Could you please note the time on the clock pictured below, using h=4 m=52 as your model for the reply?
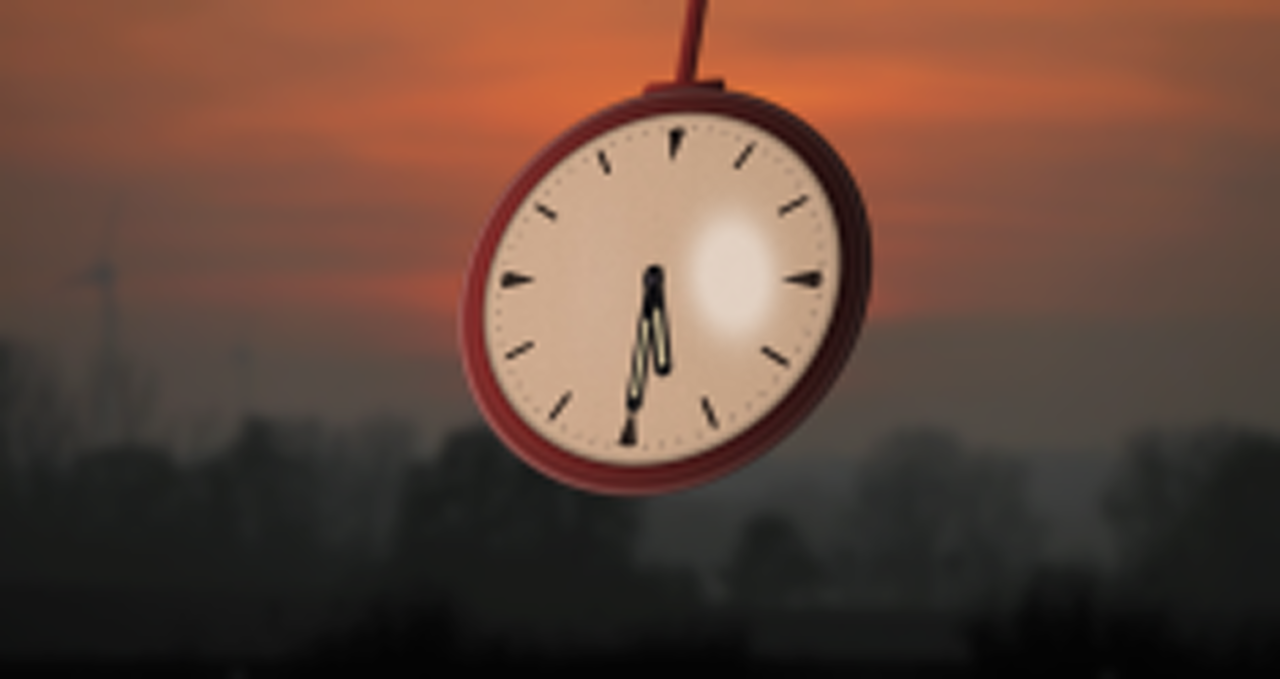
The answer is h=5 m=30
